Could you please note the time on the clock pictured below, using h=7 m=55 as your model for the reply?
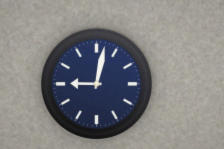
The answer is h=9 m=2
